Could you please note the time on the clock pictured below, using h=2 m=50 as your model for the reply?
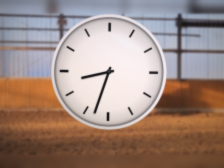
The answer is h=8 m=33
